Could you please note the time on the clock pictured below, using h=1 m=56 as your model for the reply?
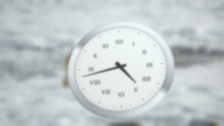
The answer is h=4 m=43
